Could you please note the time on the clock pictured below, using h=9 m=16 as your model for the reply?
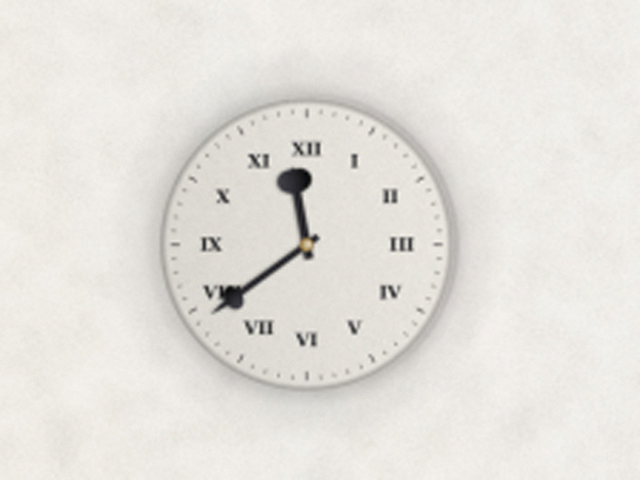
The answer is h=11 m=39
